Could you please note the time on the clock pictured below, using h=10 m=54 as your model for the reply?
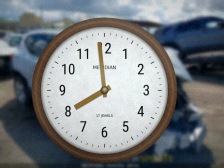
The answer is h=7 m=59
